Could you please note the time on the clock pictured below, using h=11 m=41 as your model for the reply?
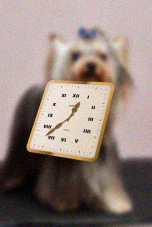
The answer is h=12 m=37
